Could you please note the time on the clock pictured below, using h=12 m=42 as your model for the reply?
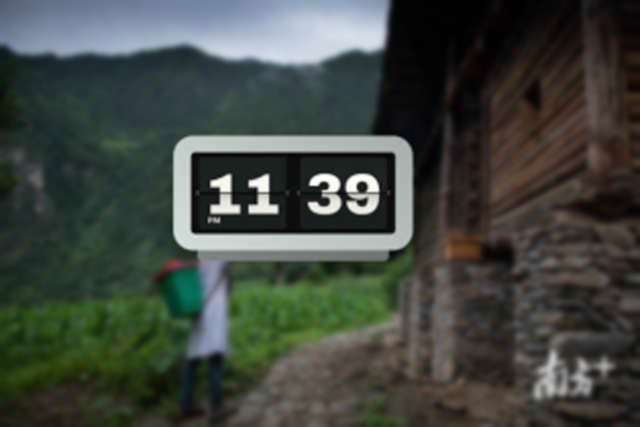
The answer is h=11 m=39
